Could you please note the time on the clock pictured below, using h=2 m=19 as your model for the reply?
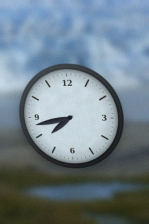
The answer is h=7 m=43
